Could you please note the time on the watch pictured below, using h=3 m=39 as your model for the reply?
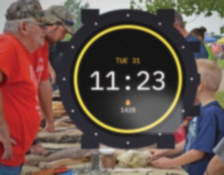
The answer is h=11 m=23
